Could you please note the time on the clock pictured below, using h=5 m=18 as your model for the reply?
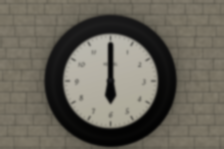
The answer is h=6 m=0
